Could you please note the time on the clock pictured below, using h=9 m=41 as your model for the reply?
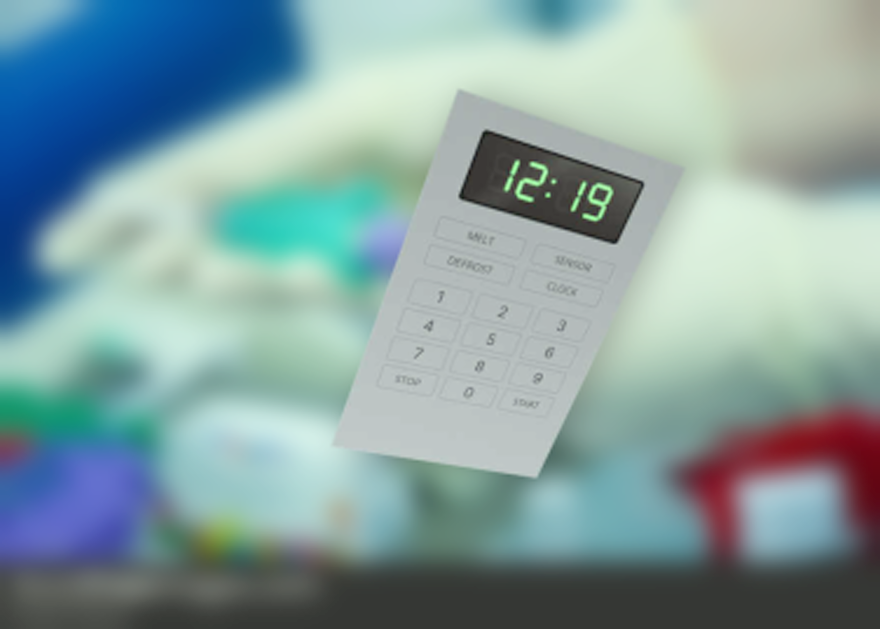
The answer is h=12 m=19
